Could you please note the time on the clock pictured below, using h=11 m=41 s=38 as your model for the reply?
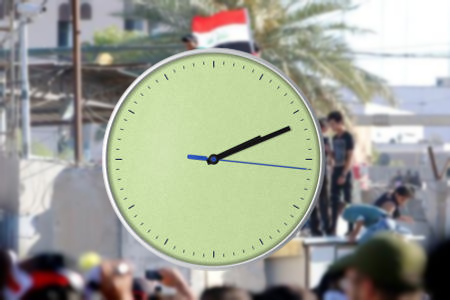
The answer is h=2 m=11 s=16
